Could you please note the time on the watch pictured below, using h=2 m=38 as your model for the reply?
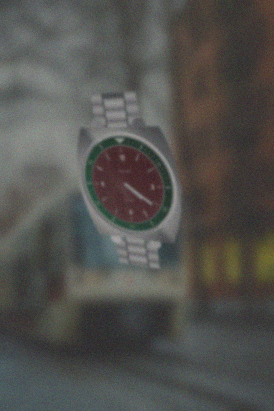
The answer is h=4 m=21
